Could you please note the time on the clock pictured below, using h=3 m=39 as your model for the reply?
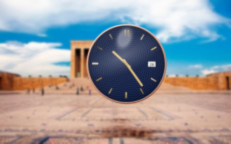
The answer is h=10 m=24
